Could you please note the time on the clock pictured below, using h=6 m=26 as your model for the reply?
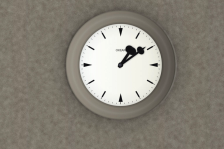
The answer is h=1 m=9
